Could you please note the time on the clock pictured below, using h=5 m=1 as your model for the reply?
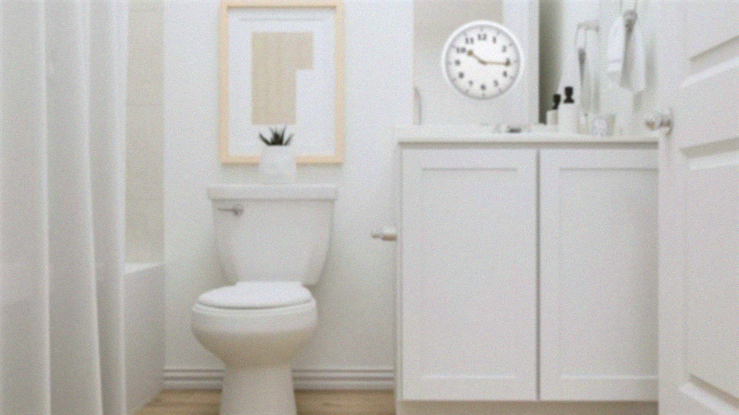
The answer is h=10 m=16
